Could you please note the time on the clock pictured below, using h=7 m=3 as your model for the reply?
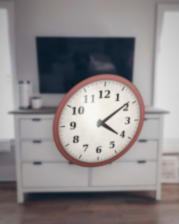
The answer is h=4 m=9
